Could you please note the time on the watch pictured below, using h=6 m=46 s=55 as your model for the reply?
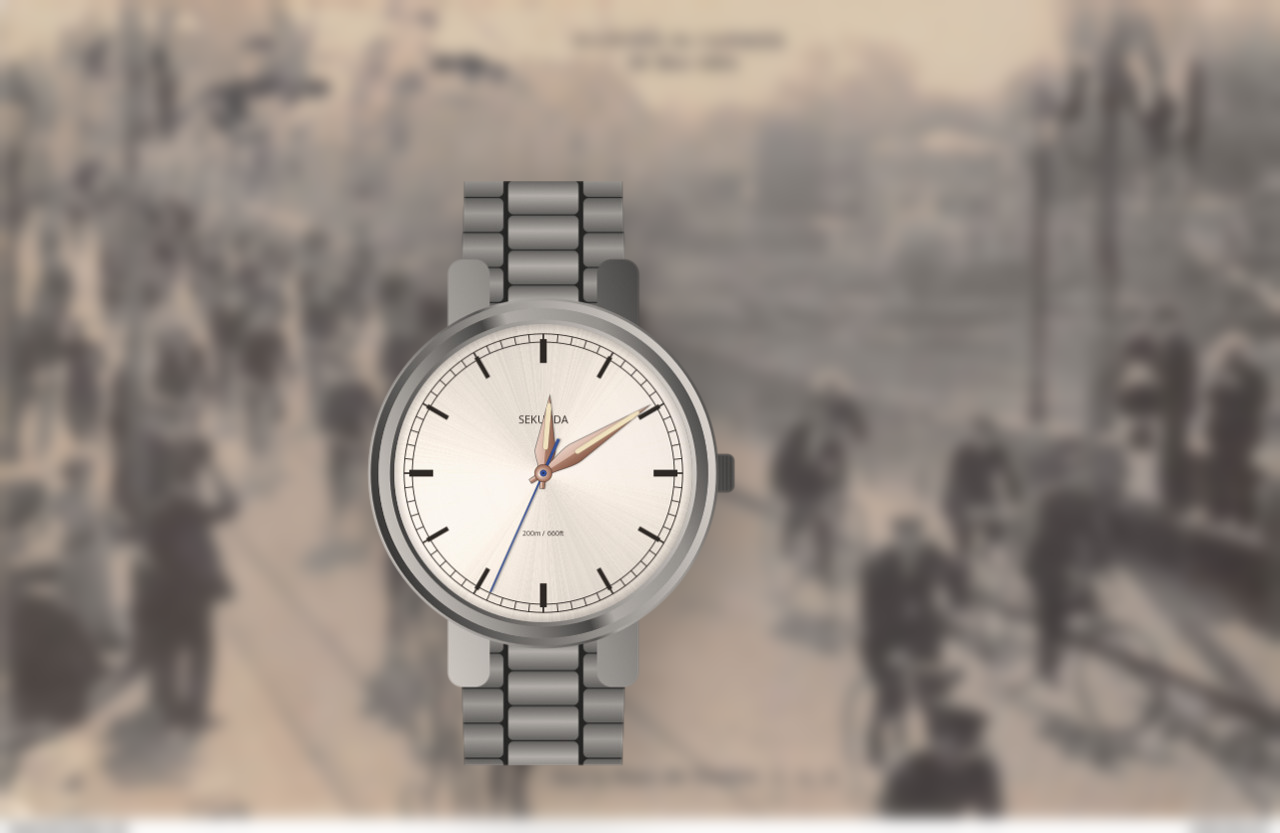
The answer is h=12 m=9 s=34
